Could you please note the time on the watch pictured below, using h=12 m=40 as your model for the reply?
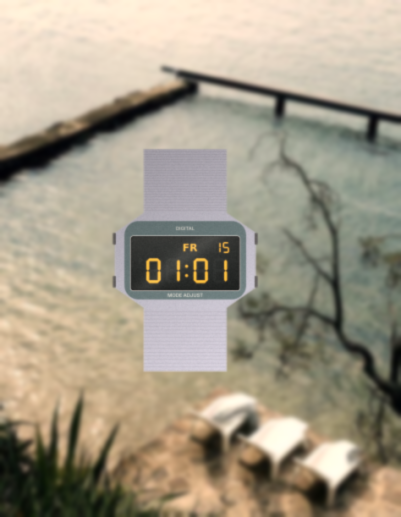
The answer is h=1 m=1
